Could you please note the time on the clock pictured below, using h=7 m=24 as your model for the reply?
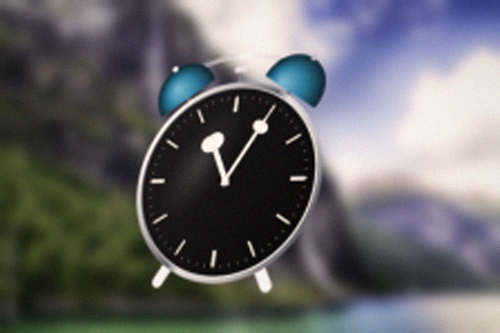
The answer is h=11 m=5
